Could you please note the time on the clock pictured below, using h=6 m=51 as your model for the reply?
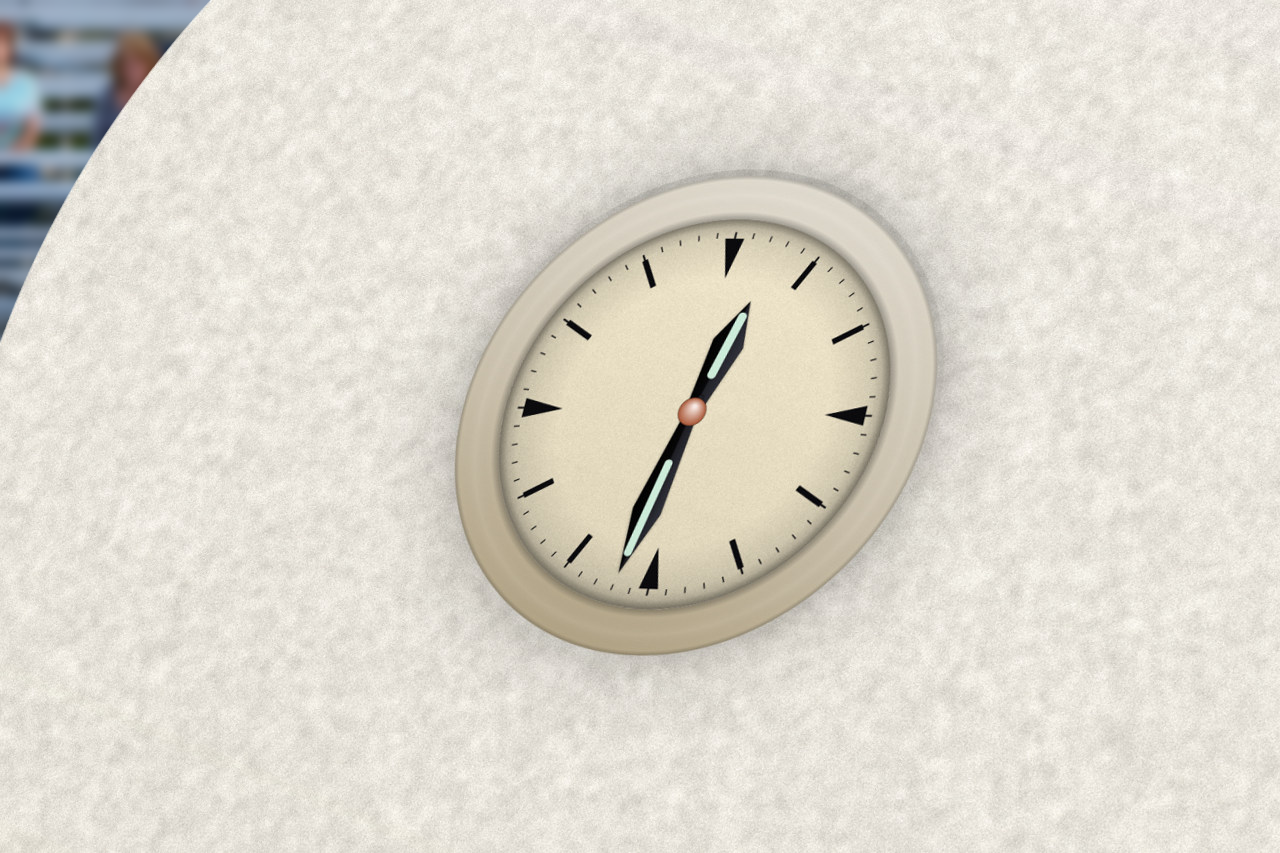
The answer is h=12 m=32
